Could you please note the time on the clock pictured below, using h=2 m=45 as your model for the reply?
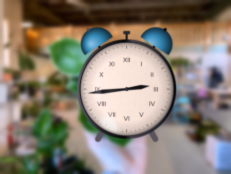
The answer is h=2 m=44
